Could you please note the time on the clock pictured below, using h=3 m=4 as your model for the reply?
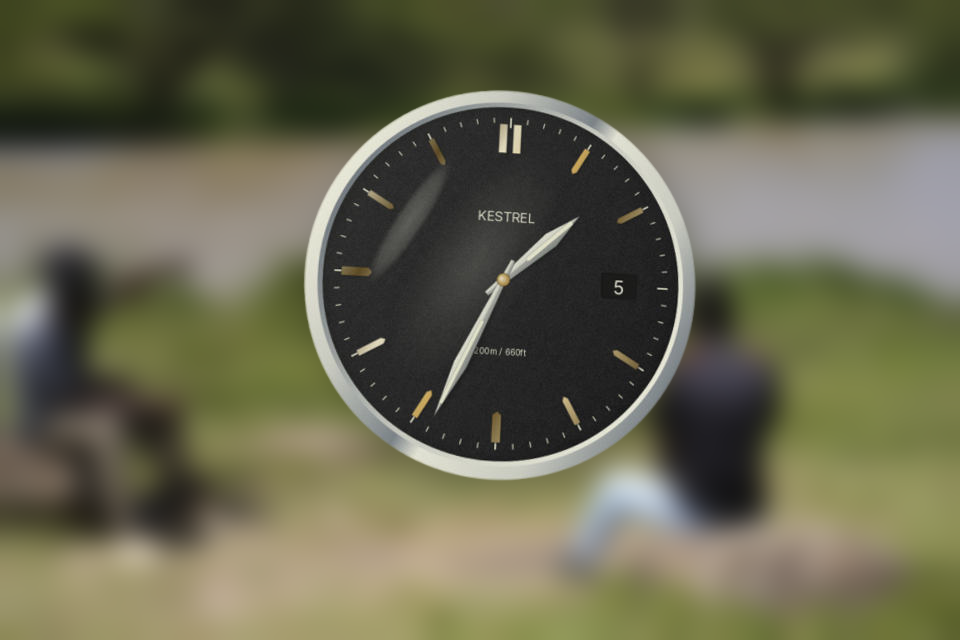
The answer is h=1 m=34
